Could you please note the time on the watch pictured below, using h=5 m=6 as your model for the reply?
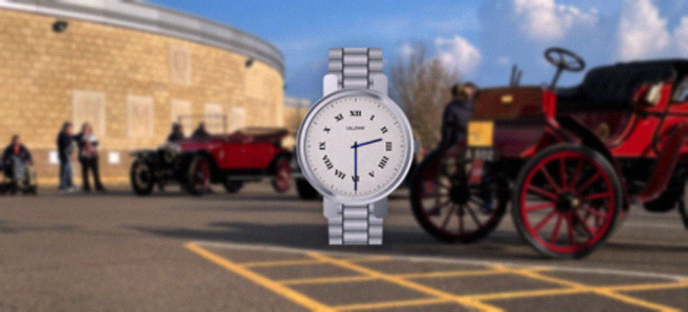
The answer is h=2 m=30
